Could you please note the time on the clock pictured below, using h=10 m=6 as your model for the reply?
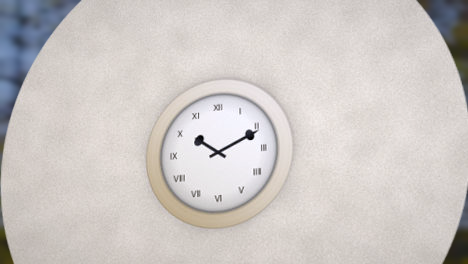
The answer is h=10 m=11
